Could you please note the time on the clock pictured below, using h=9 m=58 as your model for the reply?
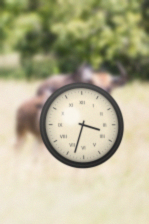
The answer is h=3 m=33
